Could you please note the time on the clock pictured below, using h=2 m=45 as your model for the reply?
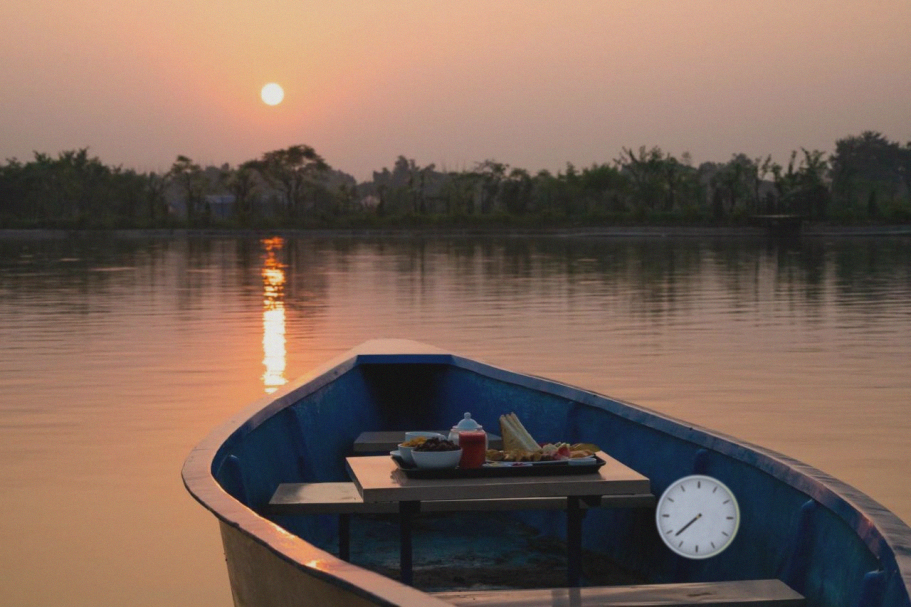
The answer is h=7 m=38
